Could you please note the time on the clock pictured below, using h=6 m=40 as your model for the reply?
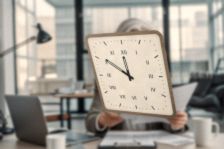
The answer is h=11 m=51
